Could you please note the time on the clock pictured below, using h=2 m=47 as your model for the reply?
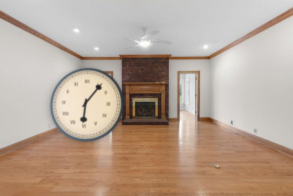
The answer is h=6 m=6
